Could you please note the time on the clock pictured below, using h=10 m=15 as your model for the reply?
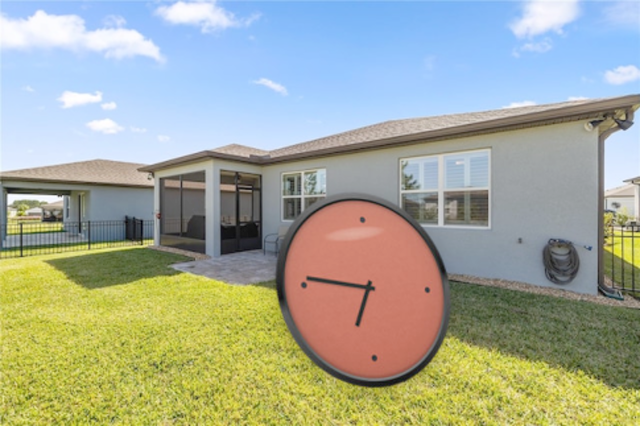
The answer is h=6 m=46
